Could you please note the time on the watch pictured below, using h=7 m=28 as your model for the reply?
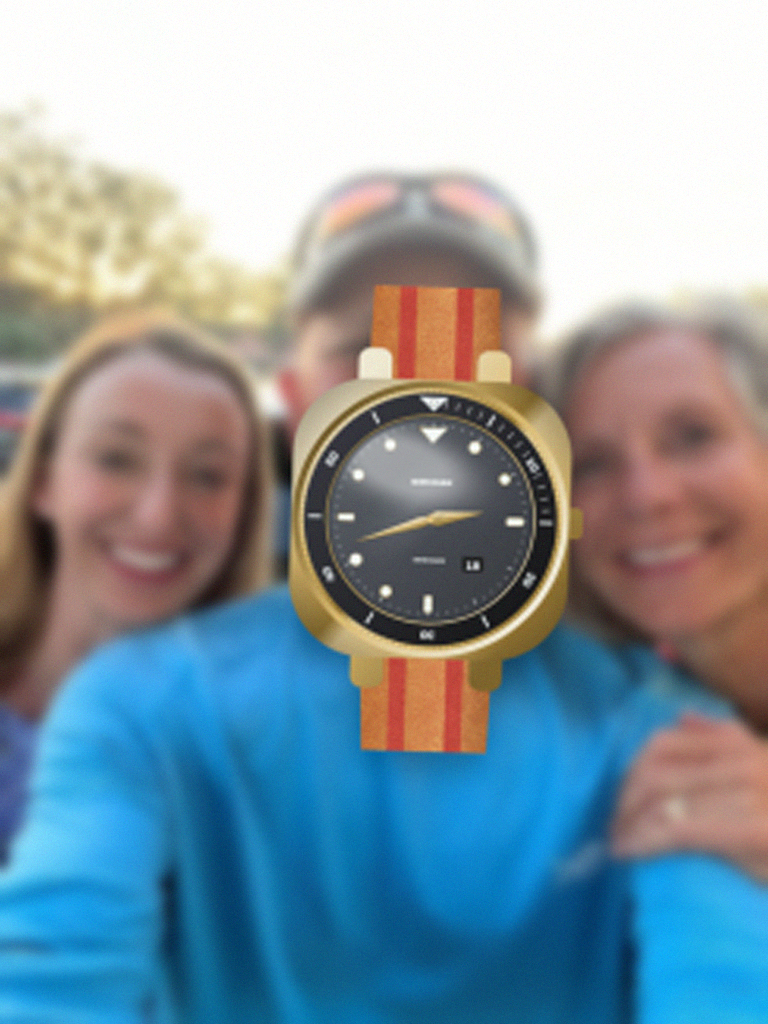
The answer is h=2 m=42
